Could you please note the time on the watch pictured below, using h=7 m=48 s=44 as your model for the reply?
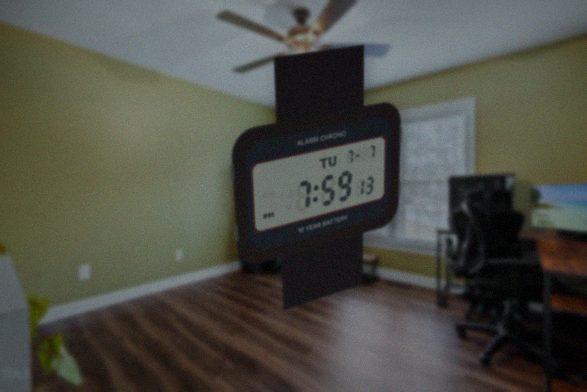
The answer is h=7 m=59 s=13
